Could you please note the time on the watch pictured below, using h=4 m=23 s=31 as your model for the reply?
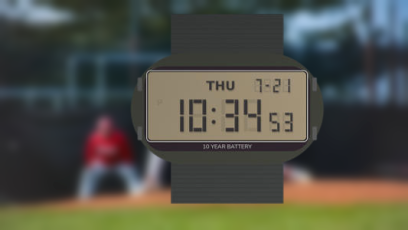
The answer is h=10 m=34 s=53
